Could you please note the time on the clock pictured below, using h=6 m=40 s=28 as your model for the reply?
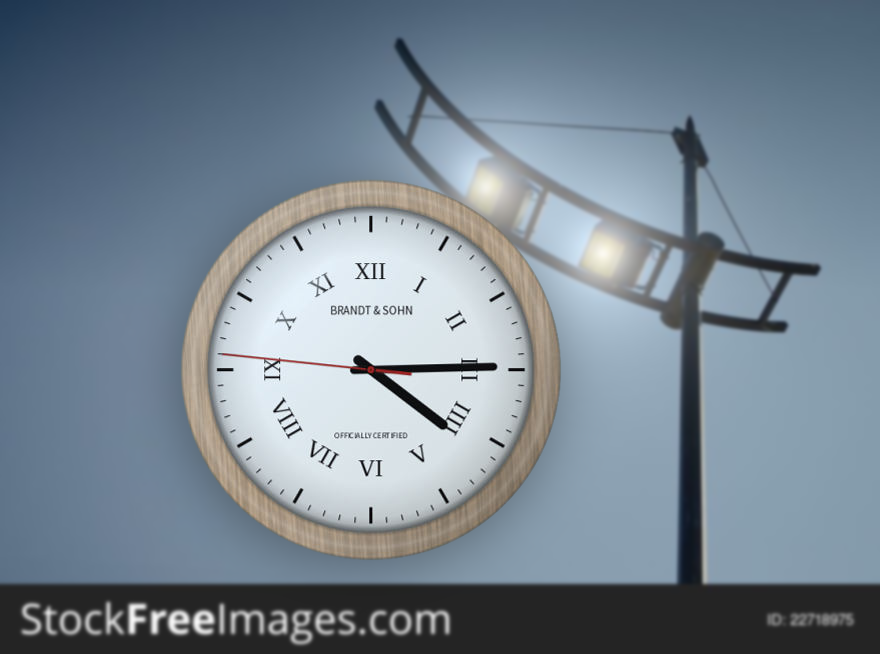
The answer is h=4 m=14 s=46
